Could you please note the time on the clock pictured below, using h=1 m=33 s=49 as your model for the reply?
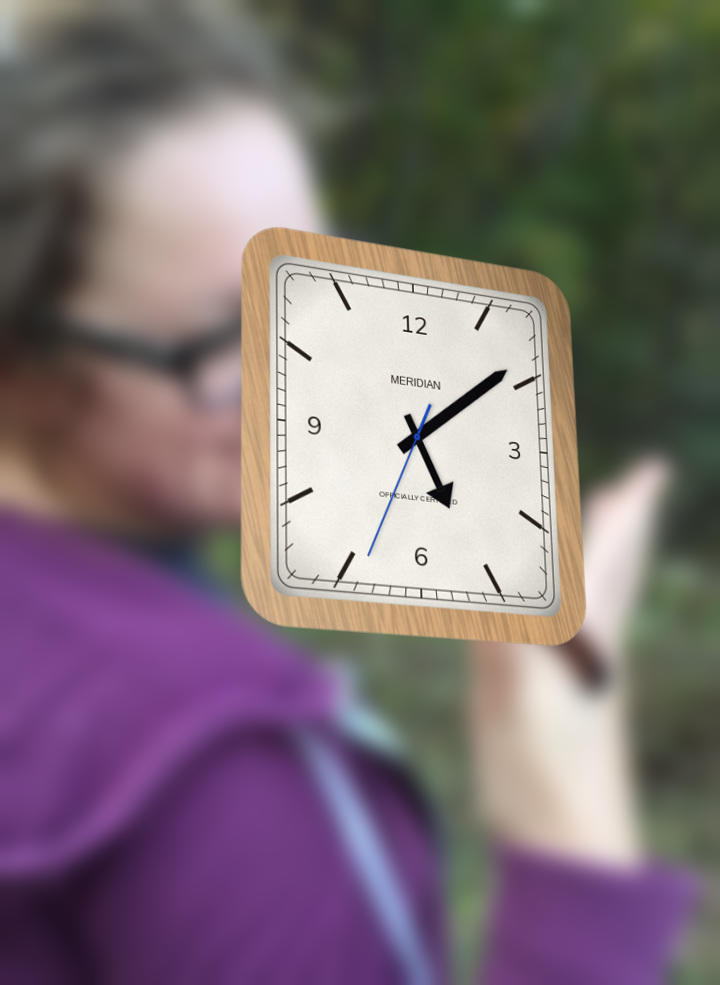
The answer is h=5 m=8 s=34
